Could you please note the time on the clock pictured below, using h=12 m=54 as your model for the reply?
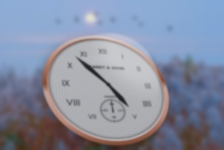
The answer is h=4 m=53
